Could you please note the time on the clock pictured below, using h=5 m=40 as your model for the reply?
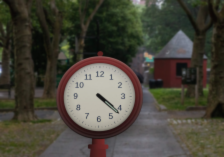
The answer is h=4 m=22
